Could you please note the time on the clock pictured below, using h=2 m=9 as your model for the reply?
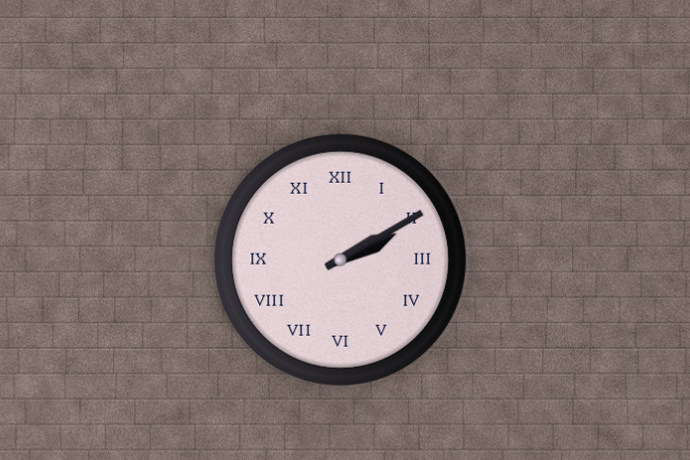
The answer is h=2 m=10
